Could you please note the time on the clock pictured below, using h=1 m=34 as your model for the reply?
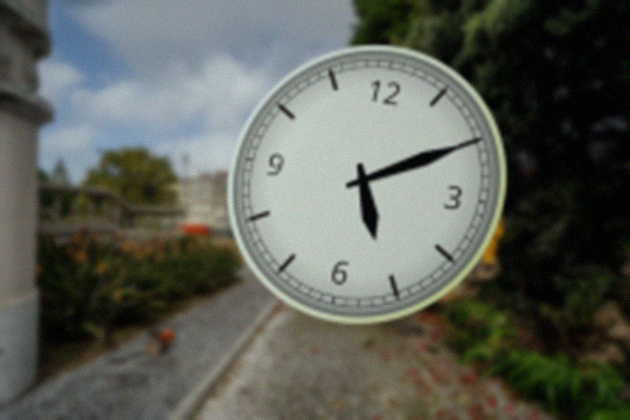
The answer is h=5 m=10
